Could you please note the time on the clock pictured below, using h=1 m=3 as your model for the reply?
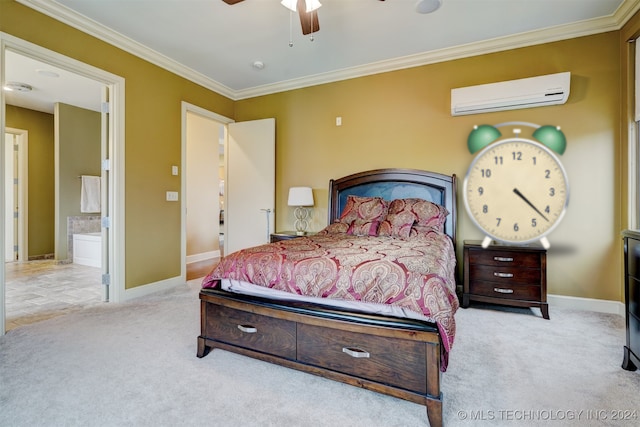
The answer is h=4 m=22
